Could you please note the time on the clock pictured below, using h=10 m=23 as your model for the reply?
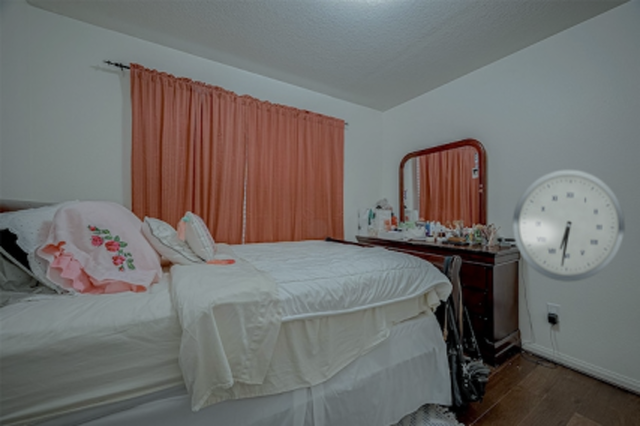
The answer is h=6 m=31
